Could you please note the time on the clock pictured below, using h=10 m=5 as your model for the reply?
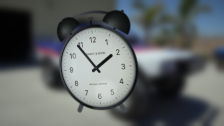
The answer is h=1 m=54
